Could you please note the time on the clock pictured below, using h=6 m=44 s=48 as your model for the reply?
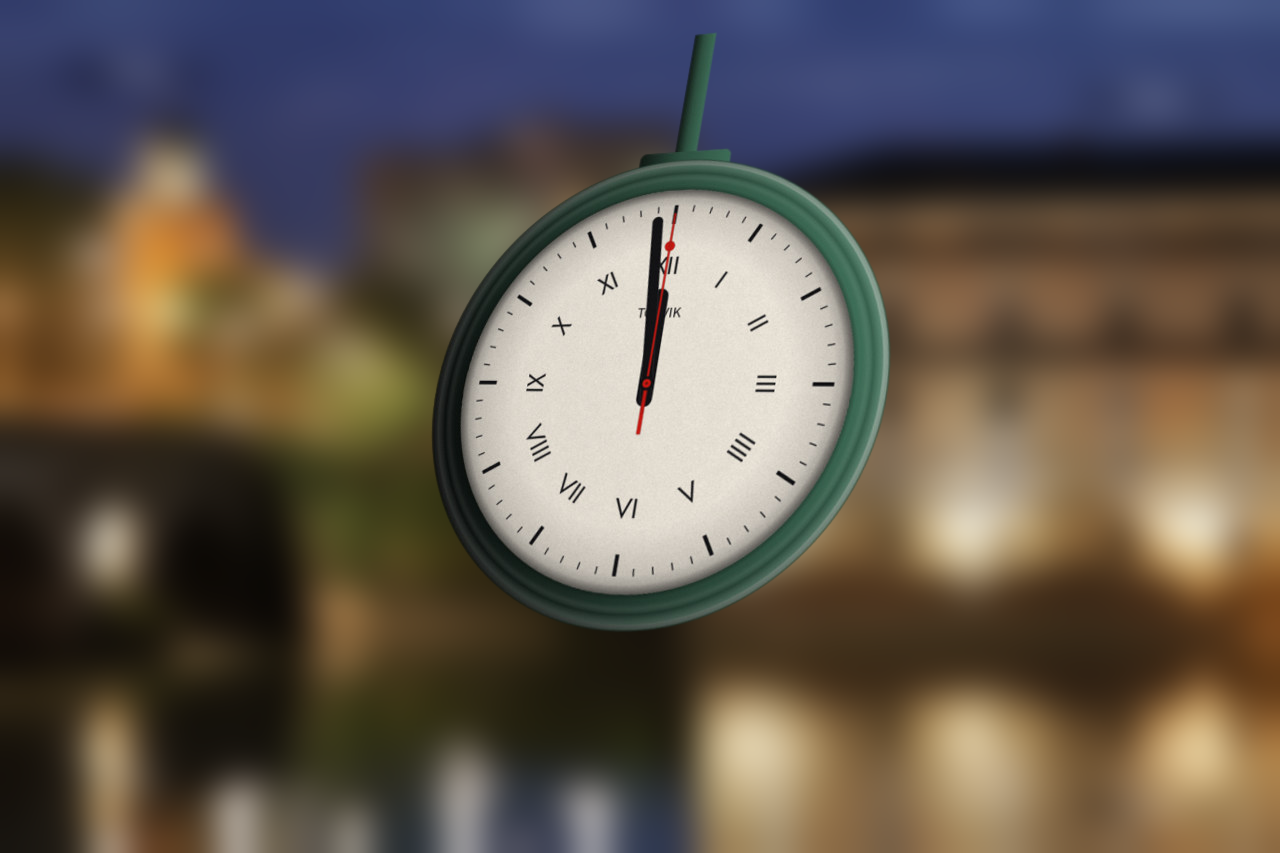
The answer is h=11 m=59 s=0
